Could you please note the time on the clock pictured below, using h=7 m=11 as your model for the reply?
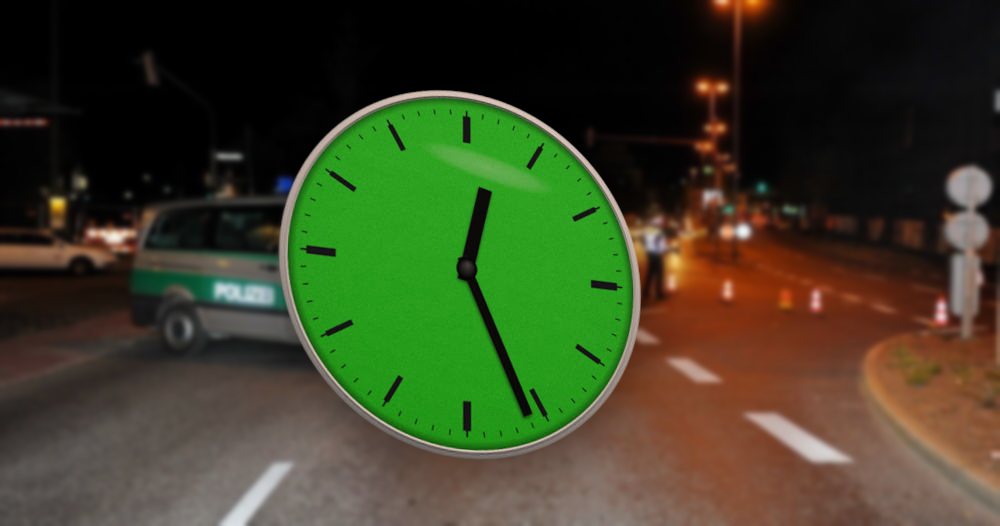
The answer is h=12 m=26
